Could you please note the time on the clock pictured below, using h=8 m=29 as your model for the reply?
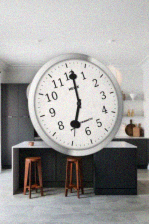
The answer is h=7 m=1
